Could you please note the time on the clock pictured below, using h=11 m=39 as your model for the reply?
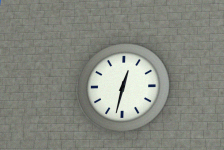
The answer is h=12 m=32
